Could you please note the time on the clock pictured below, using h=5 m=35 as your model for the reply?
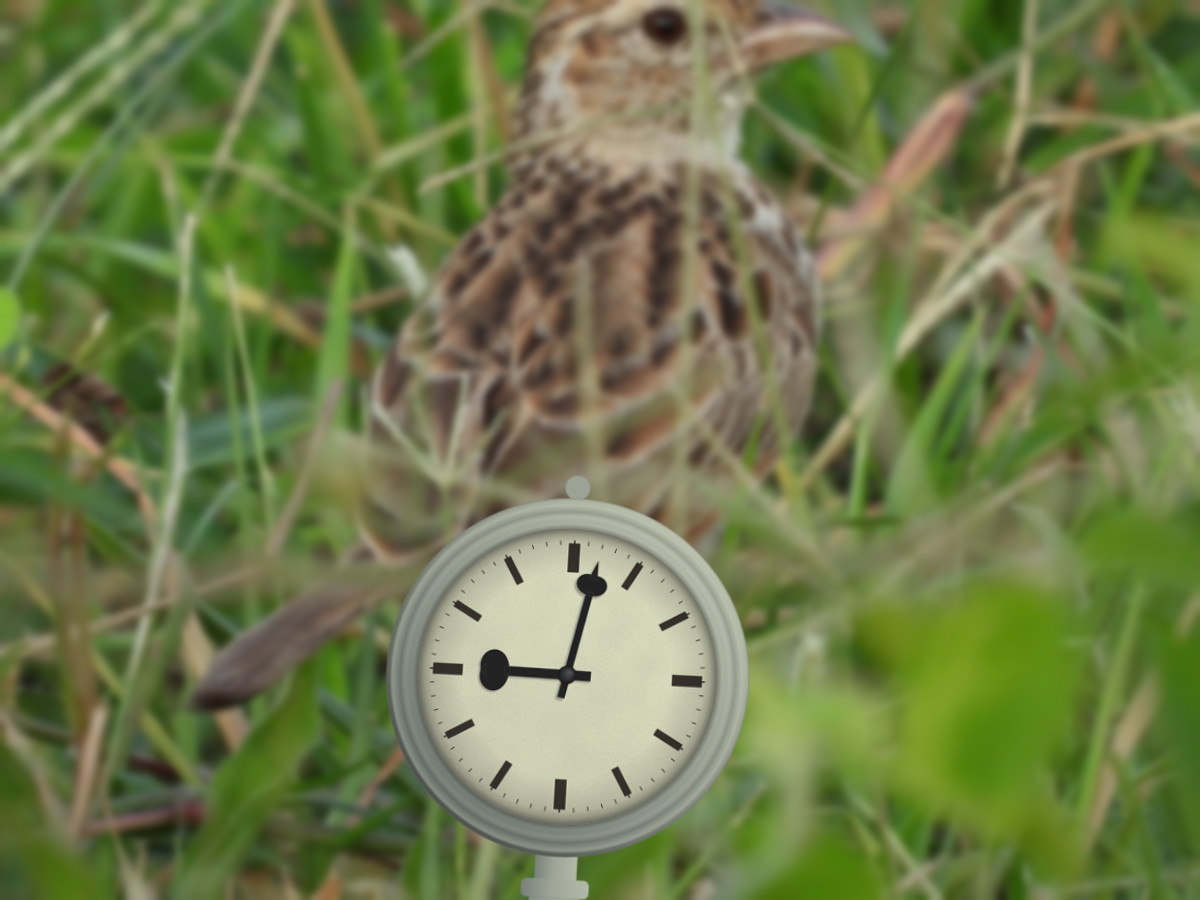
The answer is h=9 m=2
